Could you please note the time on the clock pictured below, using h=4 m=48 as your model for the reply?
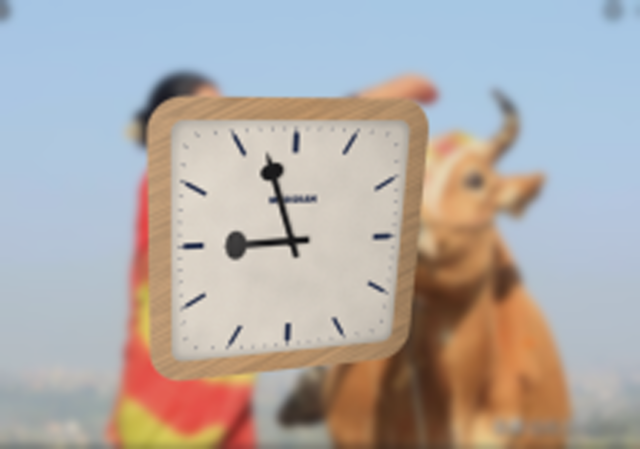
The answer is h=8 m=57
